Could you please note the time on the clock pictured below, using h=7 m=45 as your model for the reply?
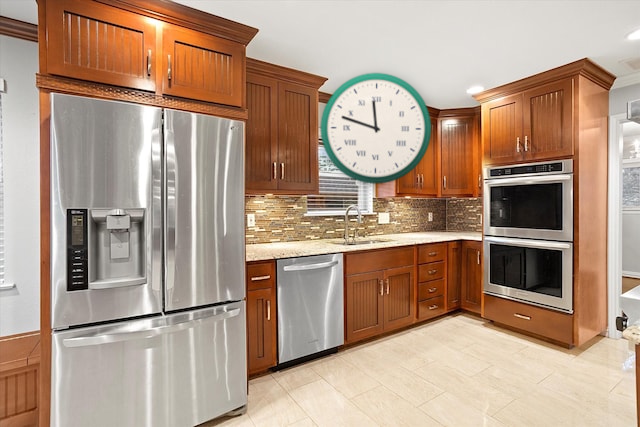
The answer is h=11 m=48
